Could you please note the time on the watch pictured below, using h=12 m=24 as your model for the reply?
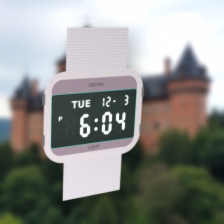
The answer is h=6 m=4
